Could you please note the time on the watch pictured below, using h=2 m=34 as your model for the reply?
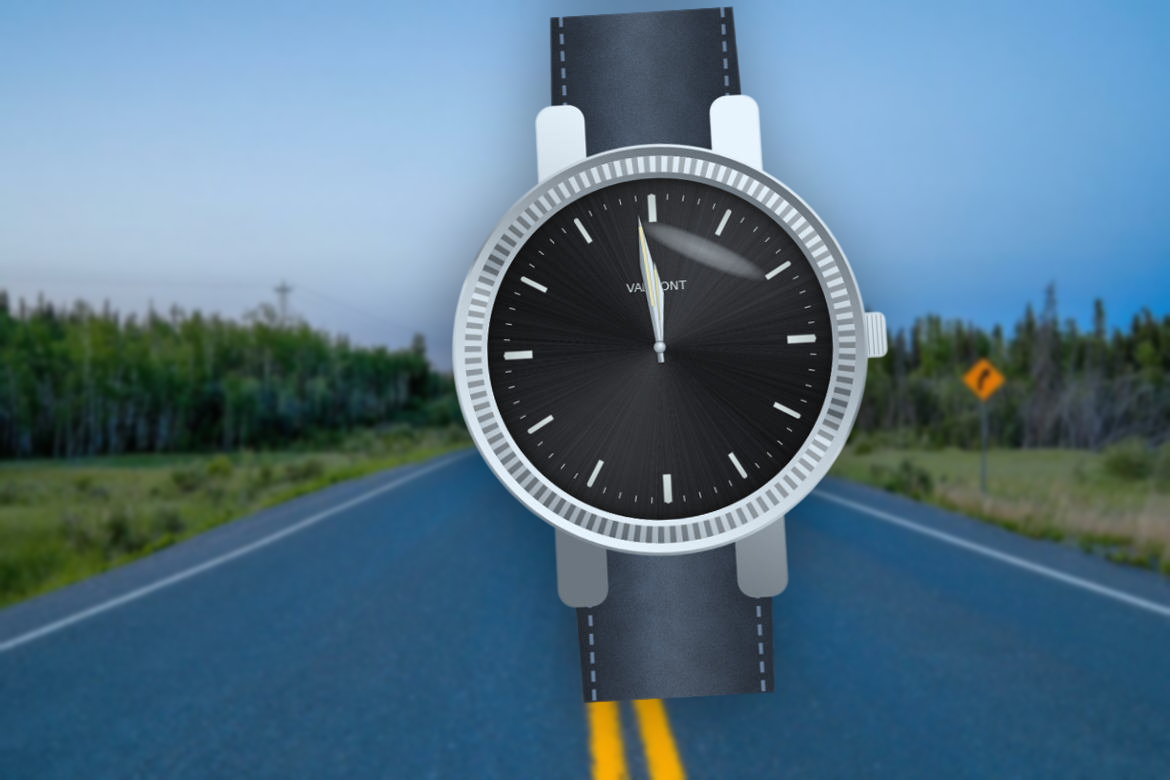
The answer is h=11 m=59
